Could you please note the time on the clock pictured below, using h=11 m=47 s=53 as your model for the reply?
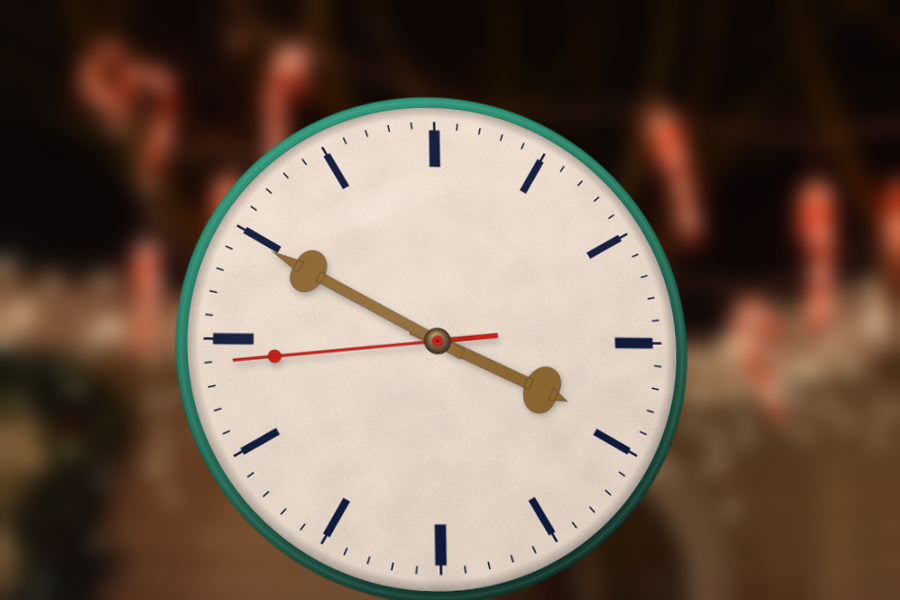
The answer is h=3 m=49 s=44
